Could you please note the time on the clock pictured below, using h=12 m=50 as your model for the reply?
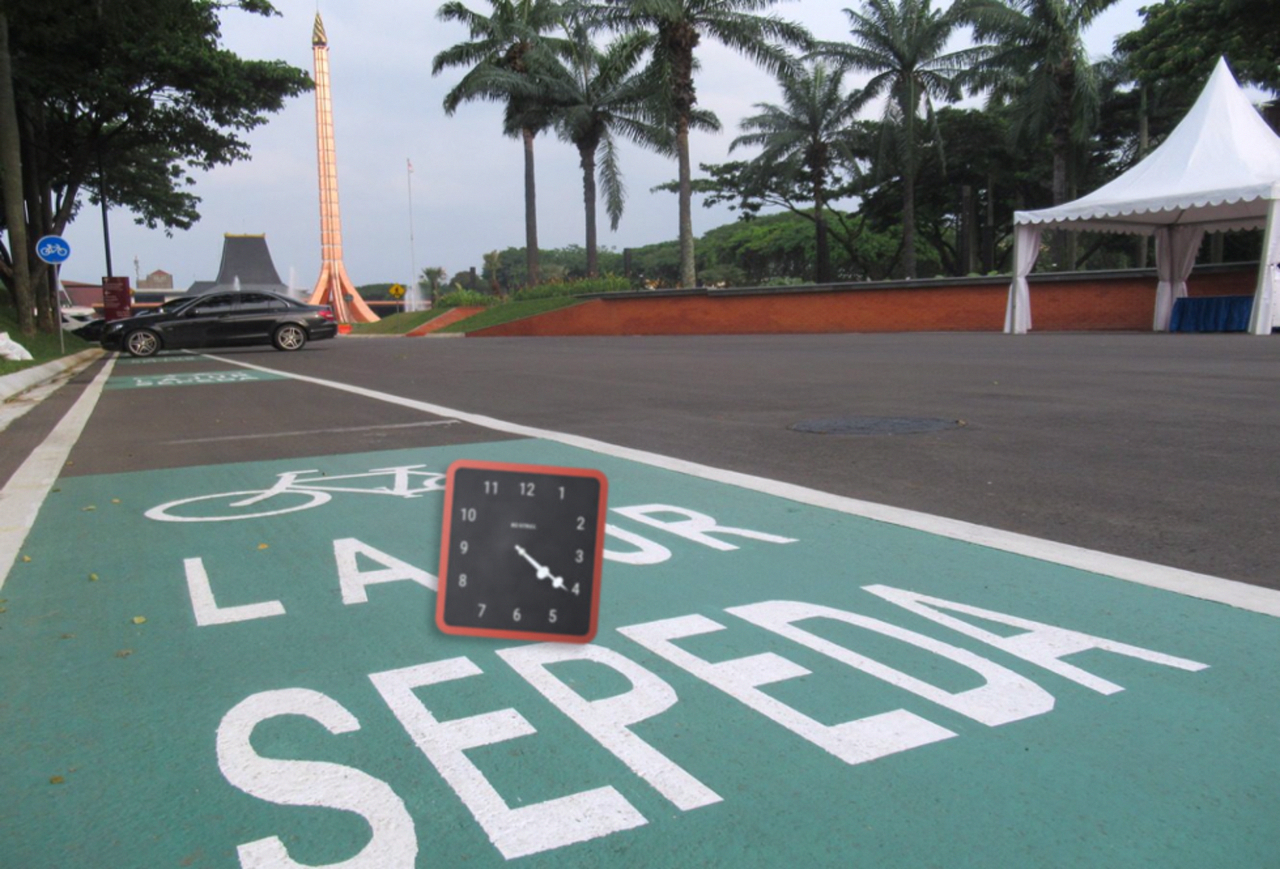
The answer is h=4 m=21
